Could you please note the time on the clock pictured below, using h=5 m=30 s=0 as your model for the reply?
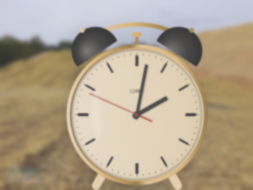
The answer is h=2 m=1 s=49
